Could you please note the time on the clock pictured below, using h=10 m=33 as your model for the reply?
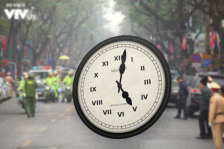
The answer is h=5 m=2
